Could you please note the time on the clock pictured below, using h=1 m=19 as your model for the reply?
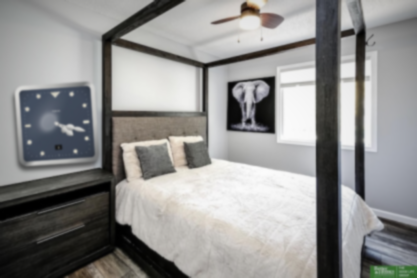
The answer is h=4 m=18
